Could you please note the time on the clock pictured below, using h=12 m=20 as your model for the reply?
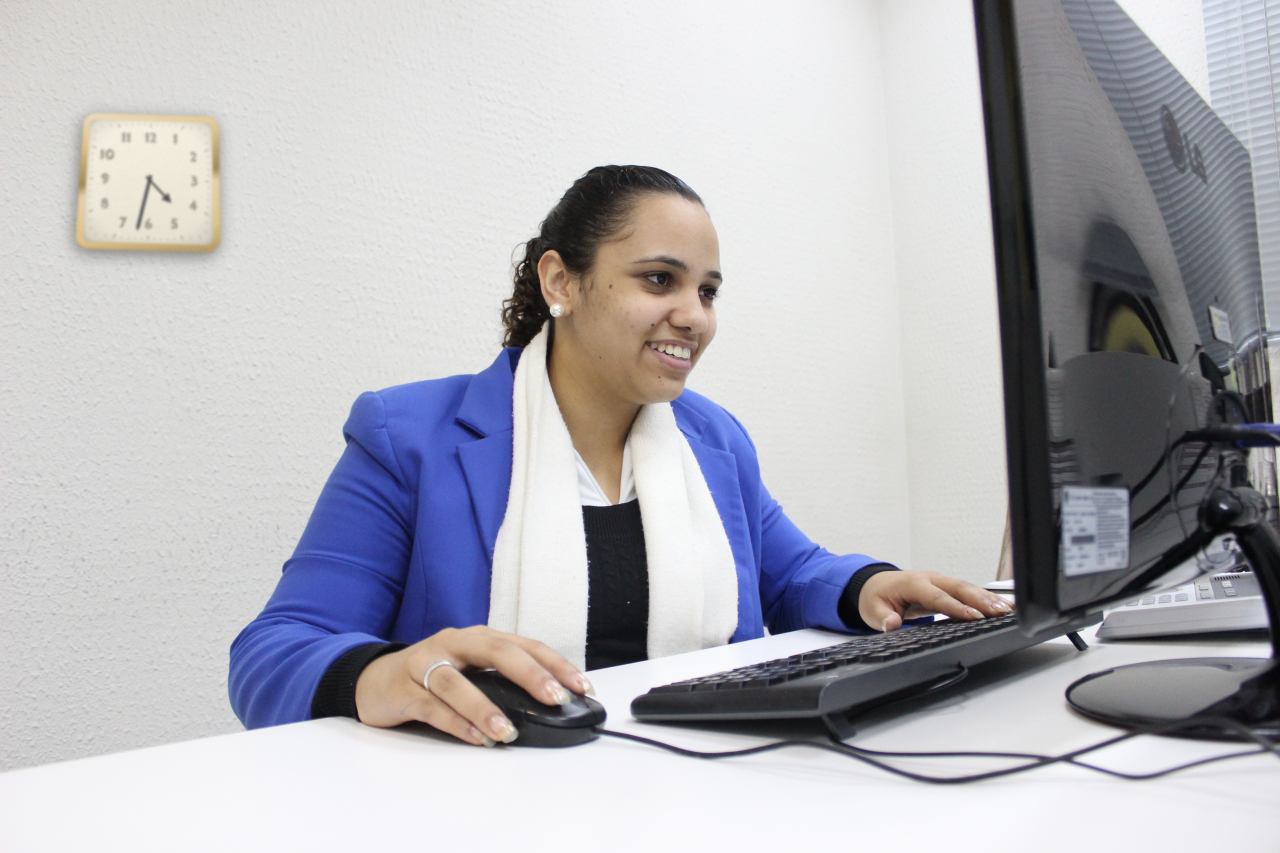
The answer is h=4 m=32
